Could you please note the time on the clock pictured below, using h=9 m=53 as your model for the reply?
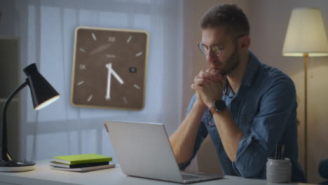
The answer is h=4 m=30
